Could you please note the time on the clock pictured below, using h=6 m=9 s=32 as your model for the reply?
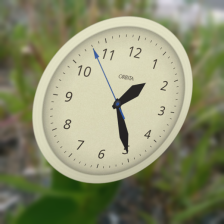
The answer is h=1 m=24 s=53
